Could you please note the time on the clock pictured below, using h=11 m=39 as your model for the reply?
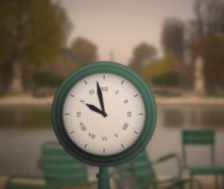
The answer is h=9 m=58
